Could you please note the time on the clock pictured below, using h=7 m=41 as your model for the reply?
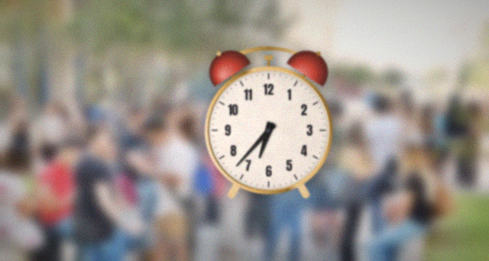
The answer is h=6 m=37
